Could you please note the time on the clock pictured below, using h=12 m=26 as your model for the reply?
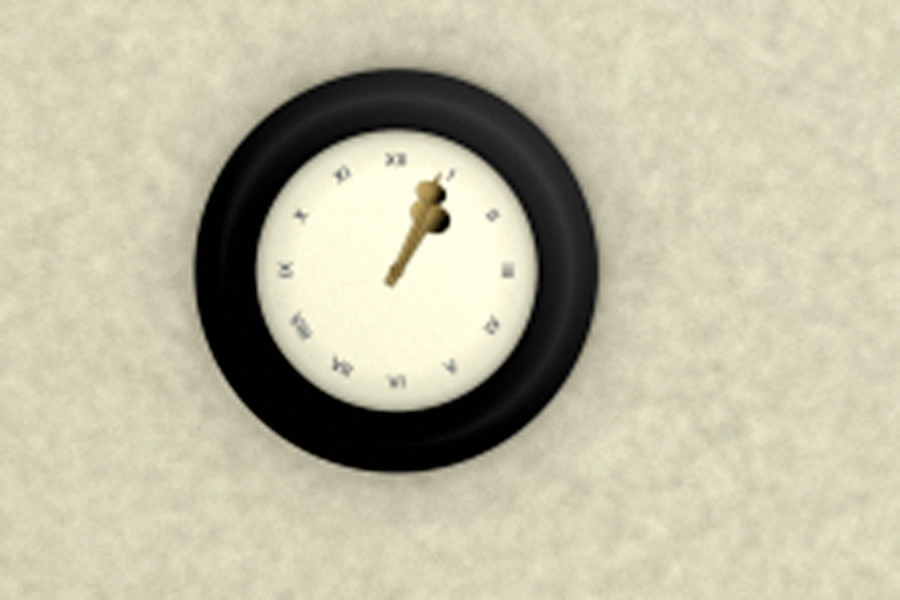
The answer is h=1 m=4
